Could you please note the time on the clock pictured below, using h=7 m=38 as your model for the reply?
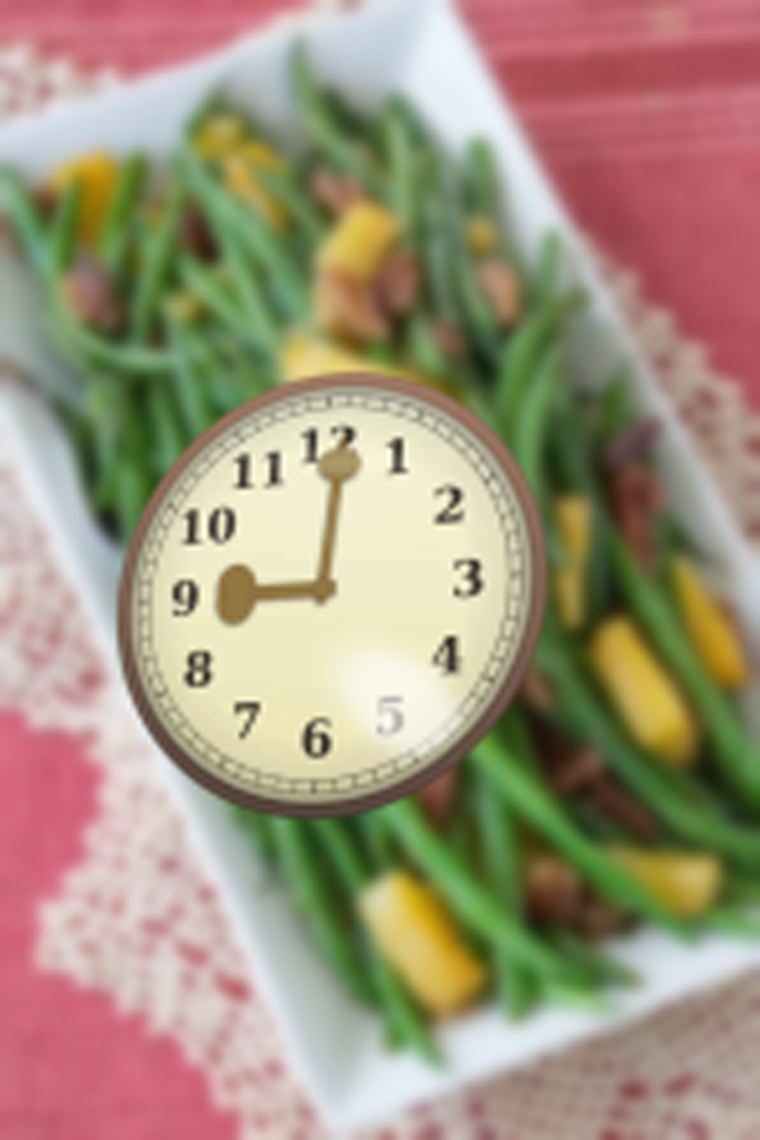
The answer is h=9 m=1
